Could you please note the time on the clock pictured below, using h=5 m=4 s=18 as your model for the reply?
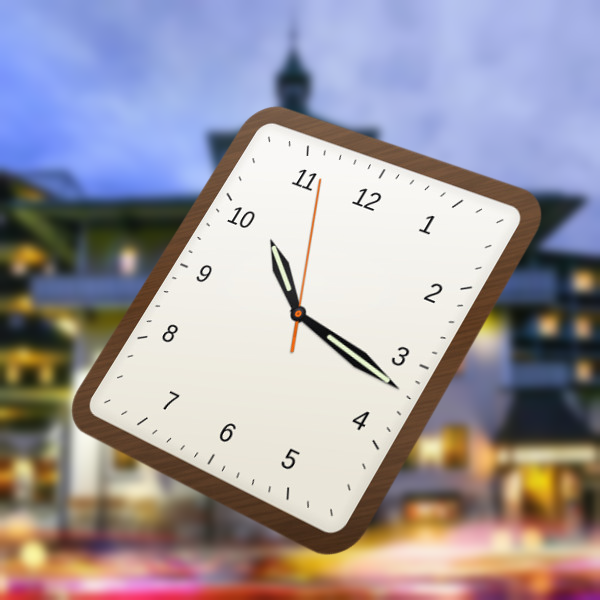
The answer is h=10 m=16 s=56
